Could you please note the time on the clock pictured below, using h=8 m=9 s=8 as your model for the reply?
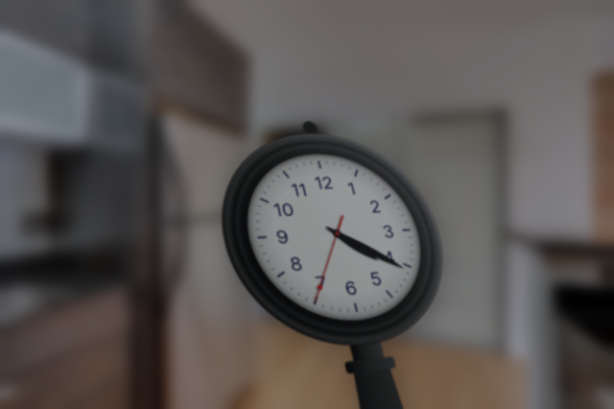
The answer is h=4 m=20 s=35
